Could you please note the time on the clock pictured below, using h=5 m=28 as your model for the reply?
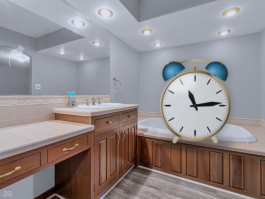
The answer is h=11 m=14
